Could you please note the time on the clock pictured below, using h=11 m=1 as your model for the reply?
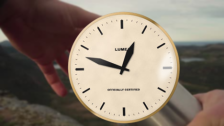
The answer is h=12 m=48
